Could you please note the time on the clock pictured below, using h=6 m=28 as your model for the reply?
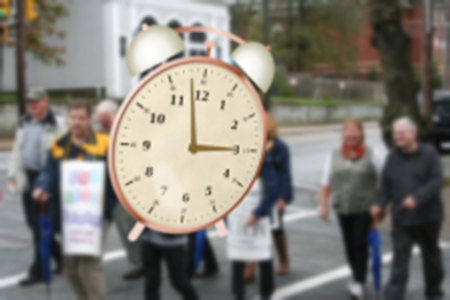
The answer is h=2 m=58
